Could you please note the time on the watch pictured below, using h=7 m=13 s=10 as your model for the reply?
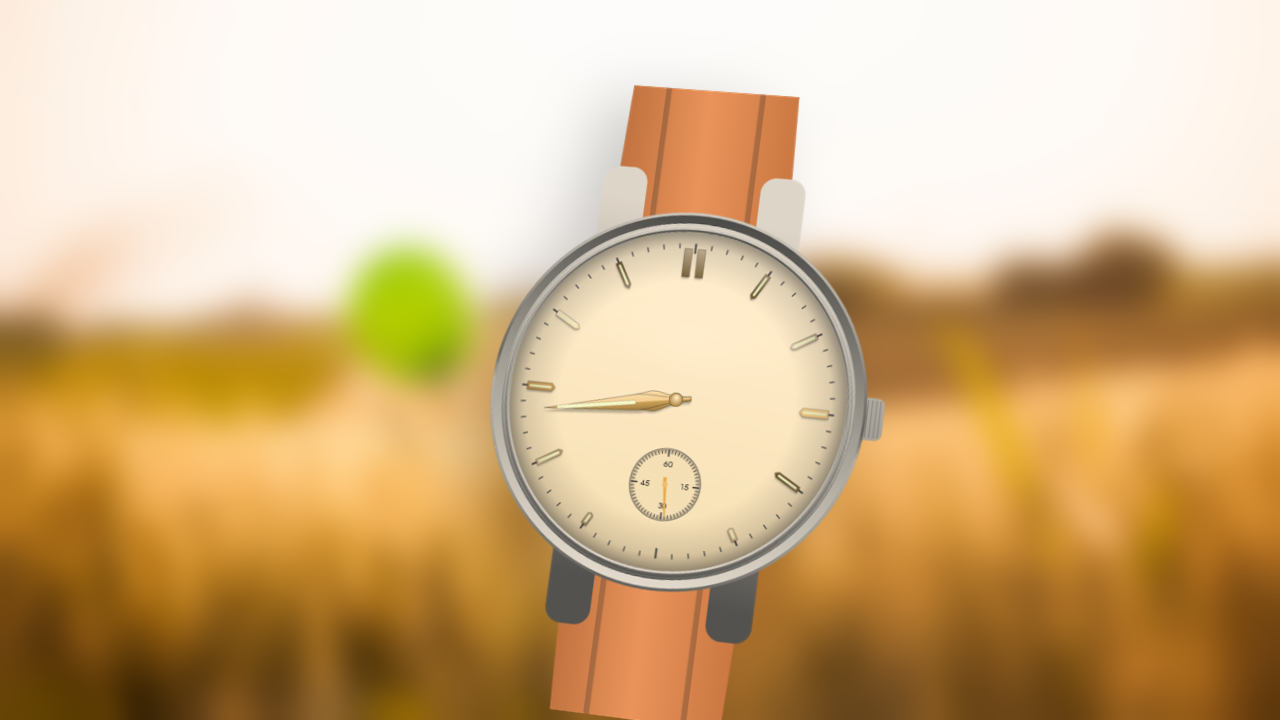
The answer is h=8 m=43 s=29
